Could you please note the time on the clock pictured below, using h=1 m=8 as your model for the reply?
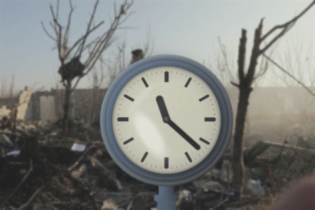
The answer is h=11 m=22
